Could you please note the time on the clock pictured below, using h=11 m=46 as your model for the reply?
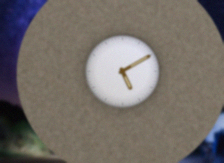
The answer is h=5 m=10
